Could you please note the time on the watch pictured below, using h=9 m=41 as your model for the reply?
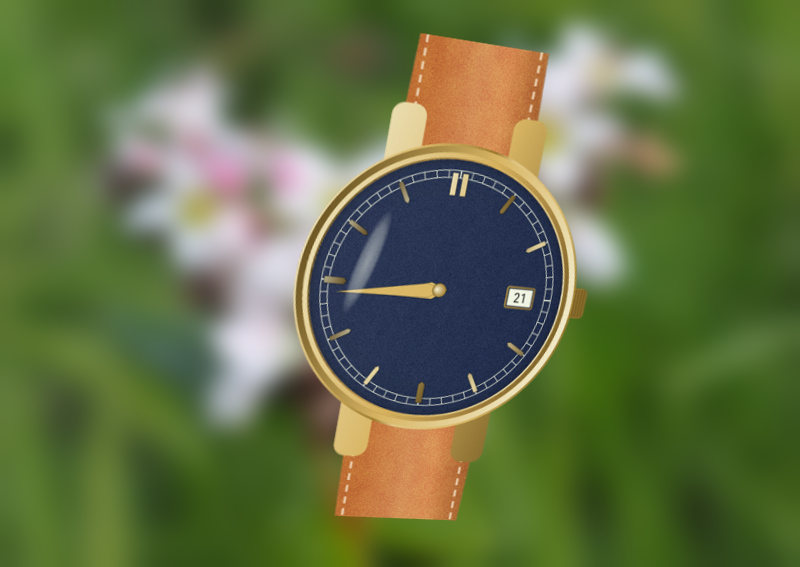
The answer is h=8 m=44
